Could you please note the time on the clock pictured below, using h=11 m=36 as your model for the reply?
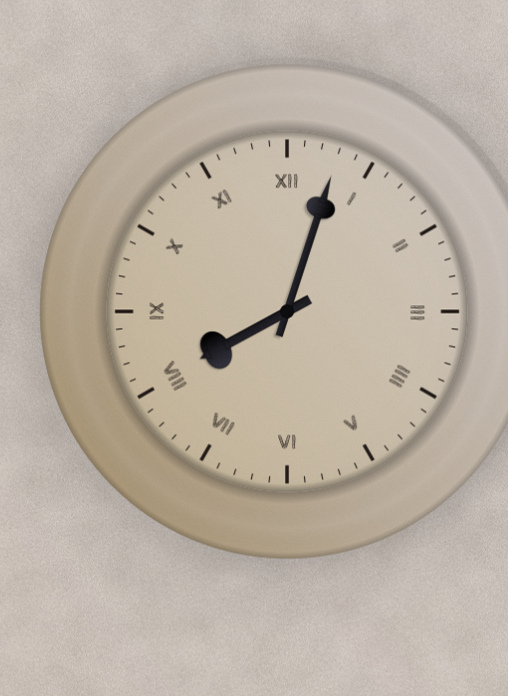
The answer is h=8 m=3
